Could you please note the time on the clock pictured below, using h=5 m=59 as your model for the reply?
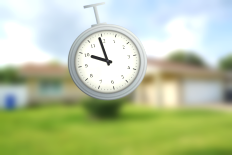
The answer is h=9 m=59
